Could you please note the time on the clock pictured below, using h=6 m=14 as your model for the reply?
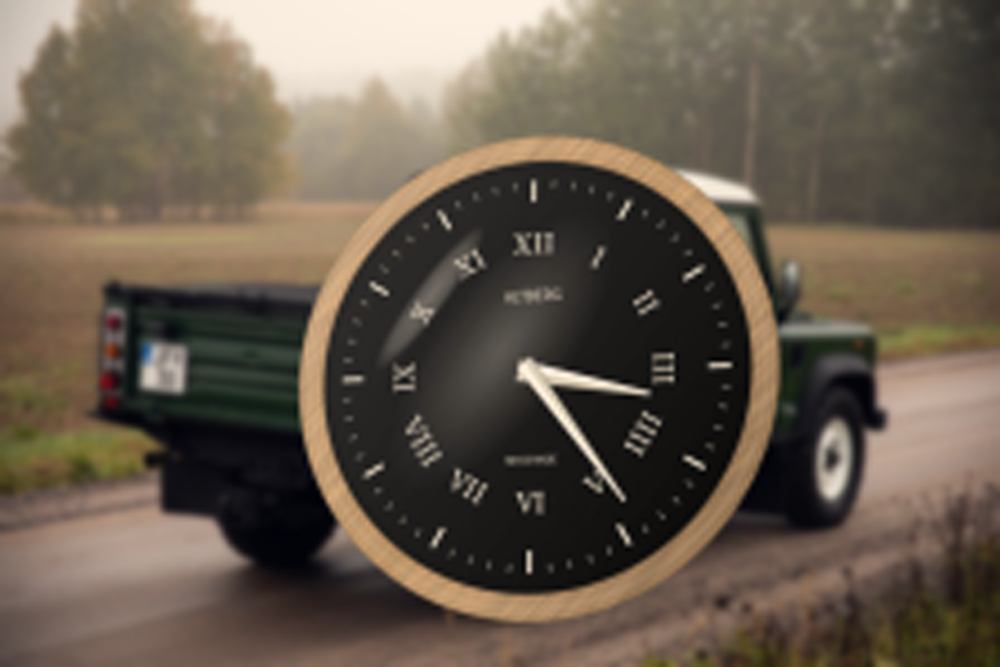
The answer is h=3 m=24
